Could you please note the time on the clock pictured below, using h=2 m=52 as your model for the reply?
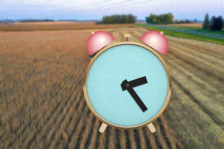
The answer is h=2 m=24
